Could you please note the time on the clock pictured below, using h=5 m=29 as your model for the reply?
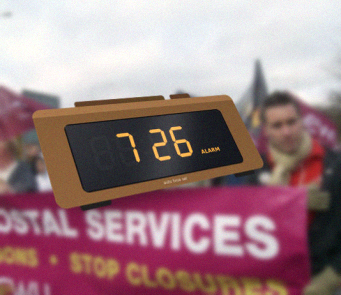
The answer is h=7 m=26
